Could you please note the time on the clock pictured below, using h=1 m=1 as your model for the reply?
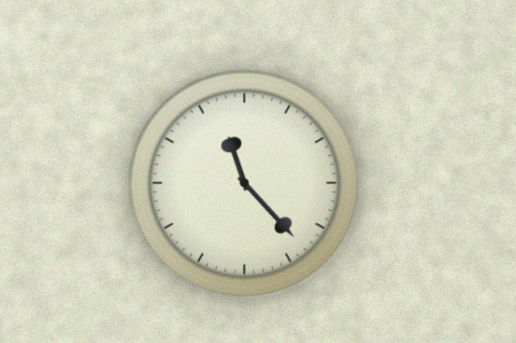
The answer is h=11 m=23
